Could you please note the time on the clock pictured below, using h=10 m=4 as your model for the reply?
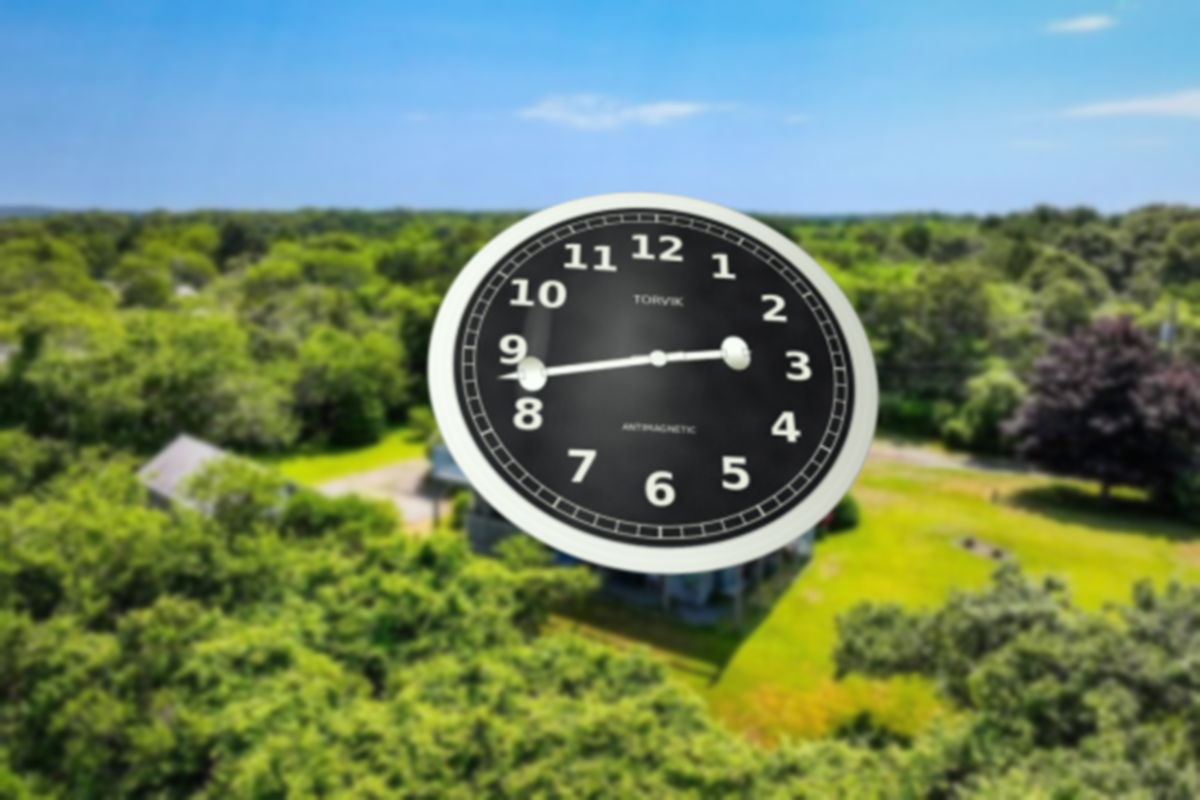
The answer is h=2 m=43
